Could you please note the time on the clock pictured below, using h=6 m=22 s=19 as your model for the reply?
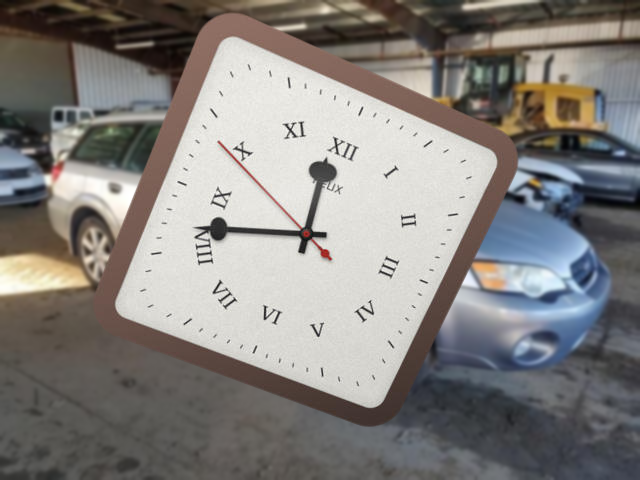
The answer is h=11 m=41 s=49
